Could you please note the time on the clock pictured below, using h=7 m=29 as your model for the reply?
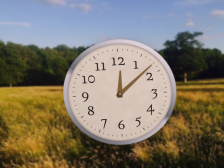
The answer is h=12 m=8
